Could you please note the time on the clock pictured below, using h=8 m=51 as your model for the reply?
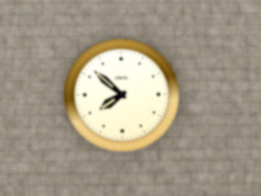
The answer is h=7 m=52
